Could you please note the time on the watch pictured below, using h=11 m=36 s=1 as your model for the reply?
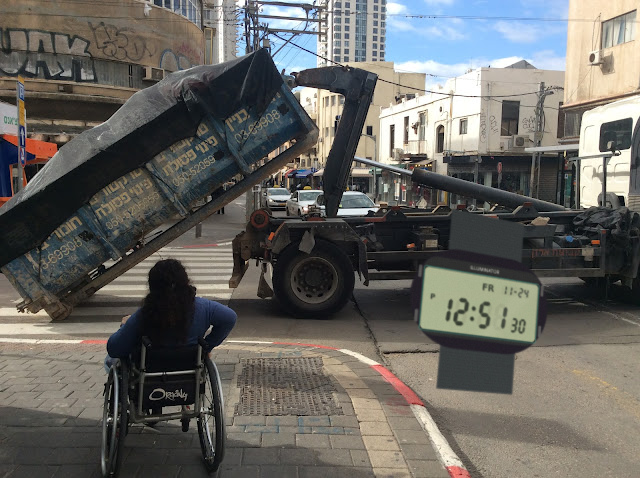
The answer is h=12 m=51 s=30
